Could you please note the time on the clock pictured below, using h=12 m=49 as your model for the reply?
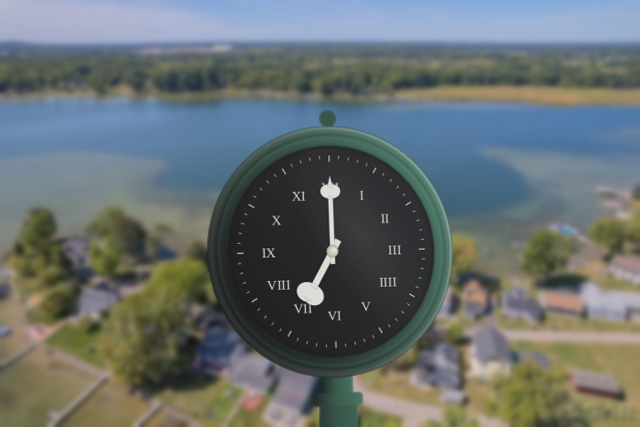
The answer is h=7 m=0
